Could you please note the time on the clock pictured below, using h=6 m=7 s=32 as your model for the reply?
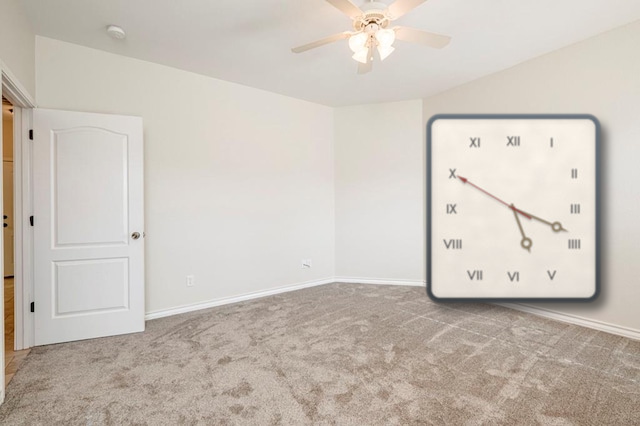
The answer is h=5 m=18 s=50
